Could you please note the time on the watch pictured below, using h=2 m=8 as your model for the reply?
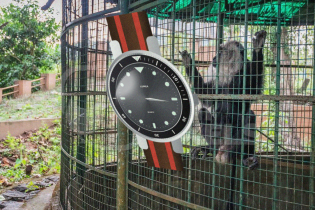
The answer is h=3 m=16
